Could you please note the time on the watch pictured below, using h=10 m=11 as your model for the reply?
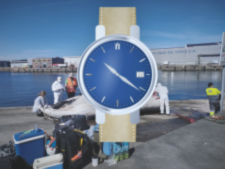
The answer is h=10 m=21
